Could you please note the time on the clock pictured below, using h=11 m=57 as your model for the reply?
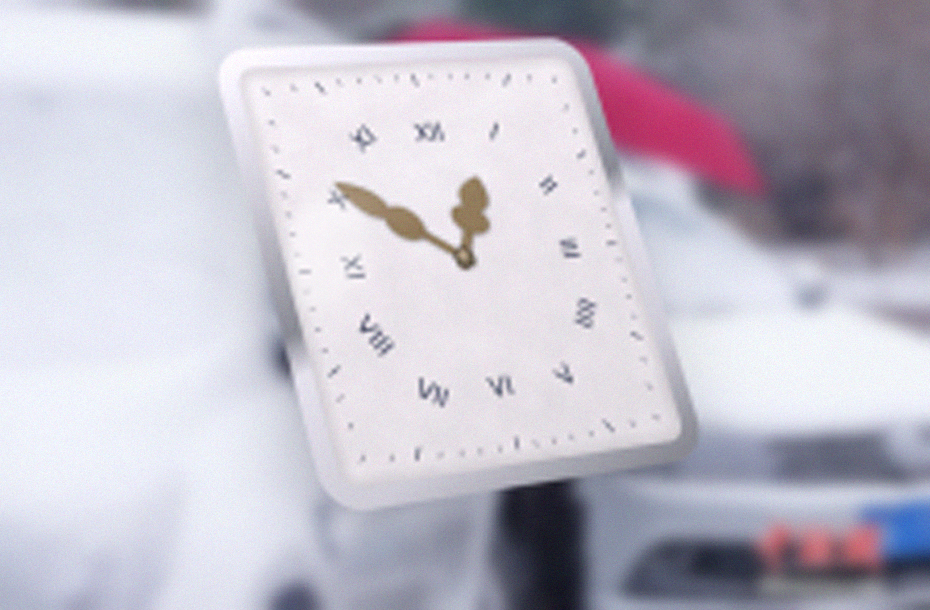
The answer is h=12 m=51
